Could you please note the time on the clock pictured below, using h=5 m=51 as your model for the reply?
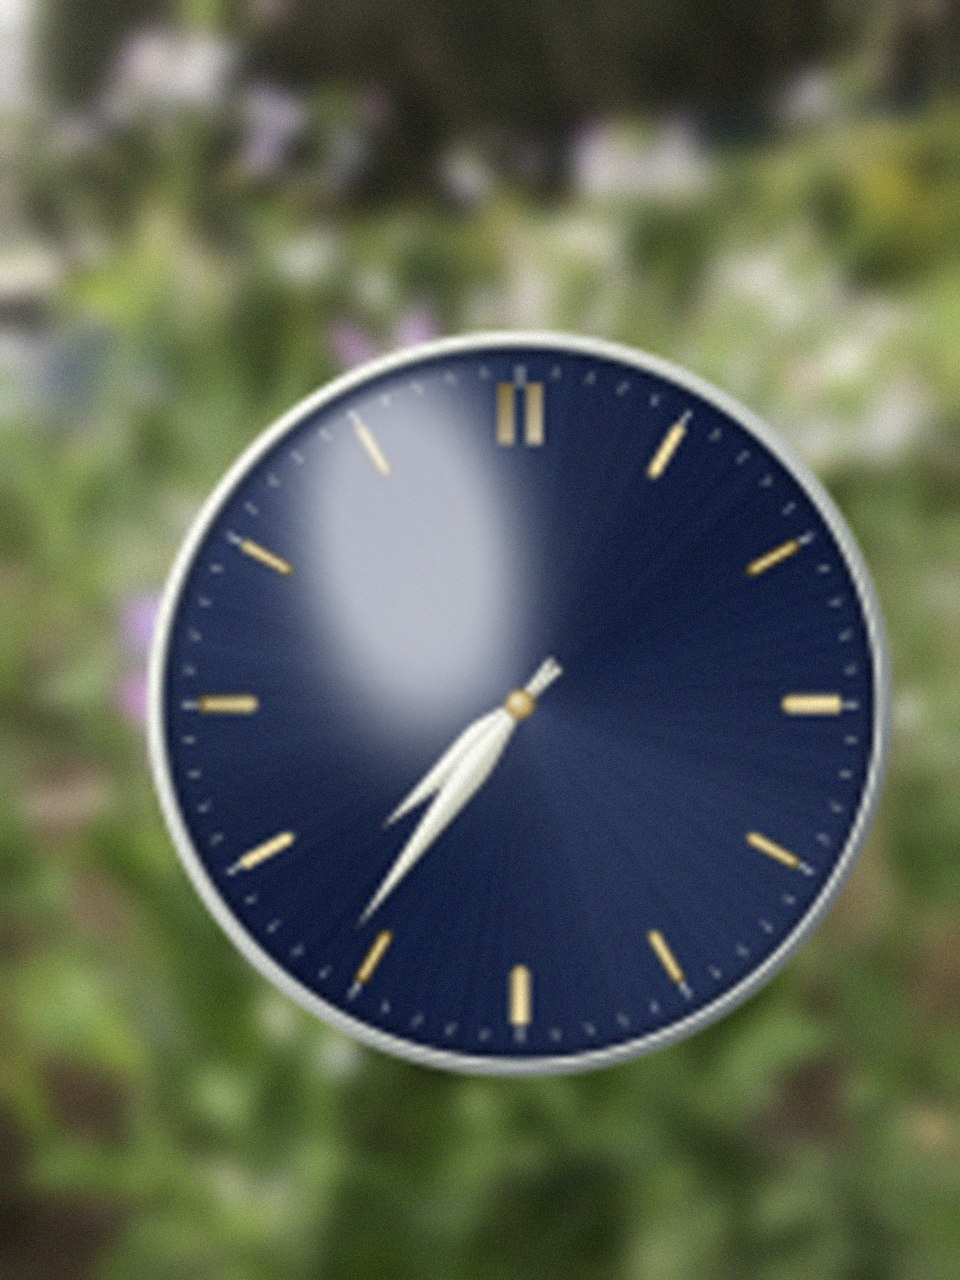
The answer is h=7 m=36
